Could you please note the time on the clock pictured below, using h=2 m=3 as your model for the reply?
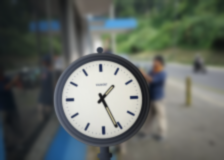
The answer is h=1 m=26
